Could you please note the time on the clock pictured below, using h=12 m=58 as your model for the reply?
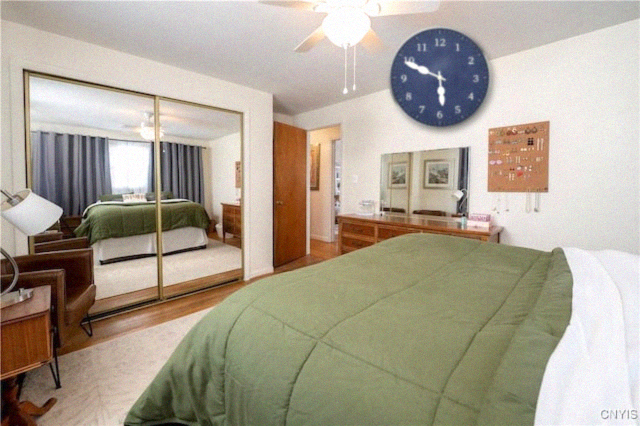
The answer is h=5 m=49
